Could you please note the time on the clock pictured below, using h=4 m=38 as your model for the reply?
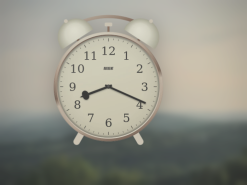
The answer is h=8 m=19
